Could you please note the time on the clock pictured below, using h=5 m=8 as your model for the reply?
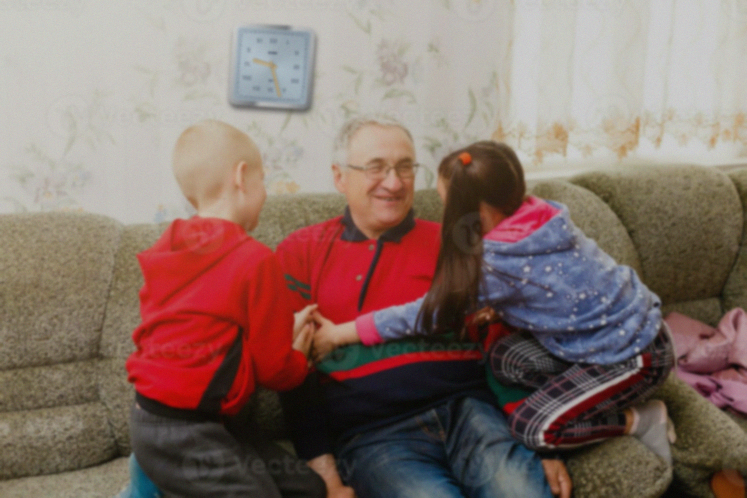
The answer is h=9 m=27
